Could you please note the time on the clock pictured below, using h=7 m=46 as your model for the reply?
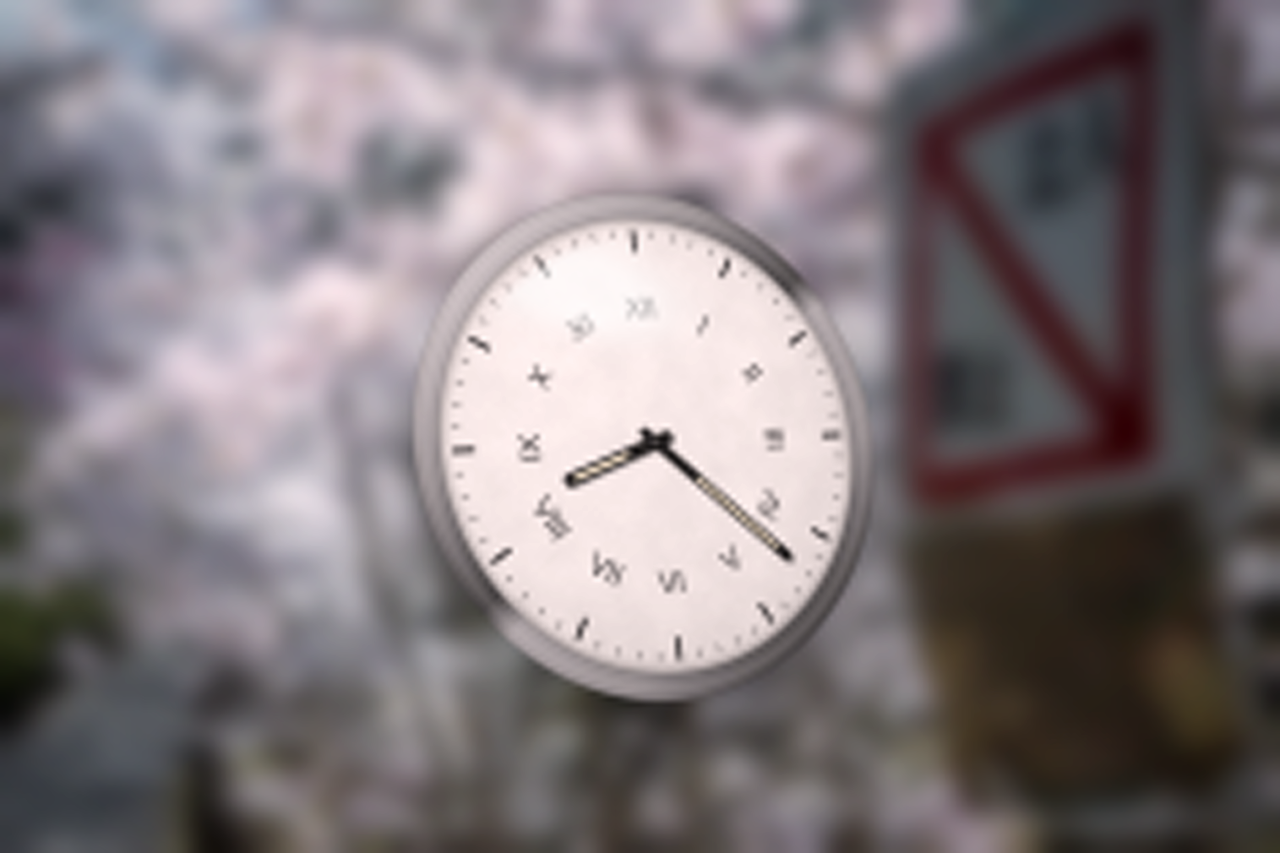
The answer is h=8 m=22
